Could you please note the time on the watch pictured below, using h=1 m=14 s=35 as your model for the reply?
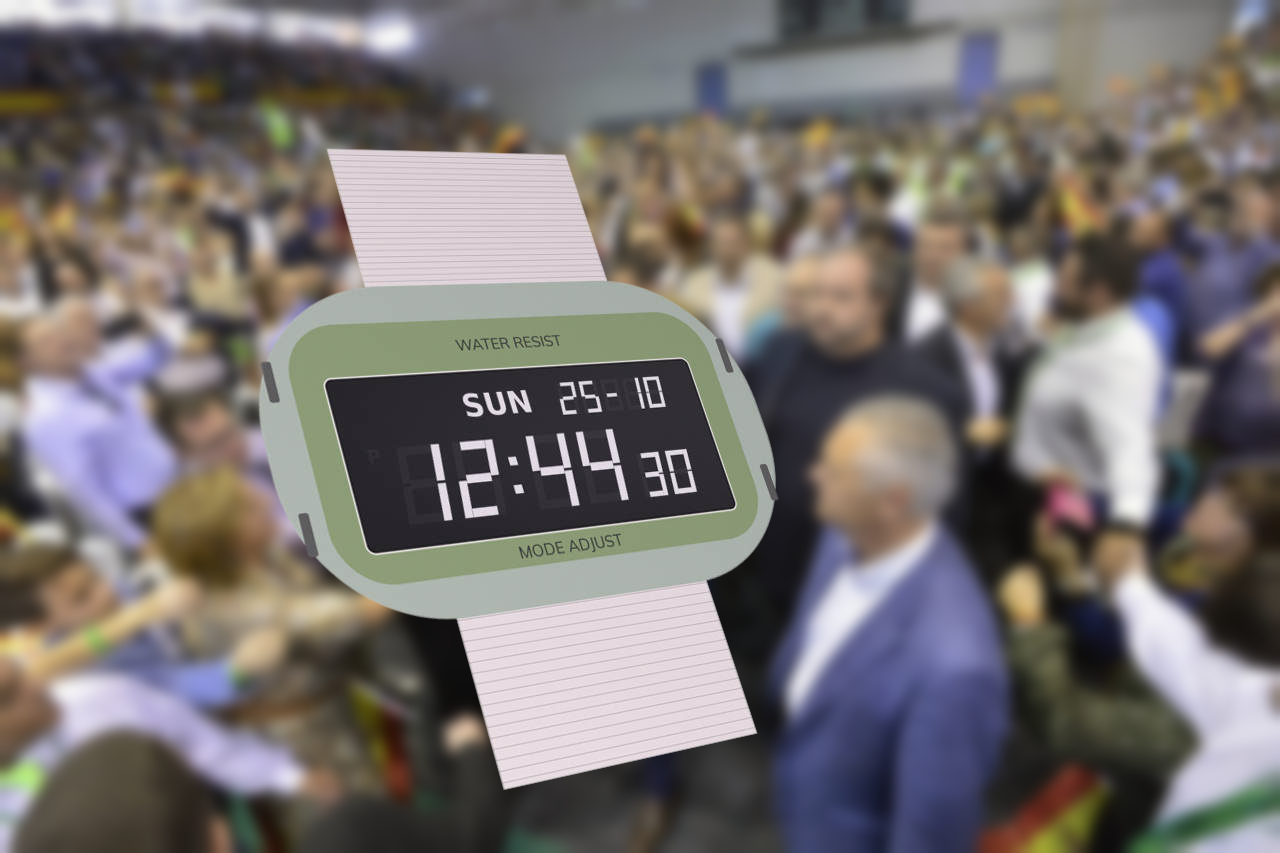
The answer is h=12 m=44 s=30
